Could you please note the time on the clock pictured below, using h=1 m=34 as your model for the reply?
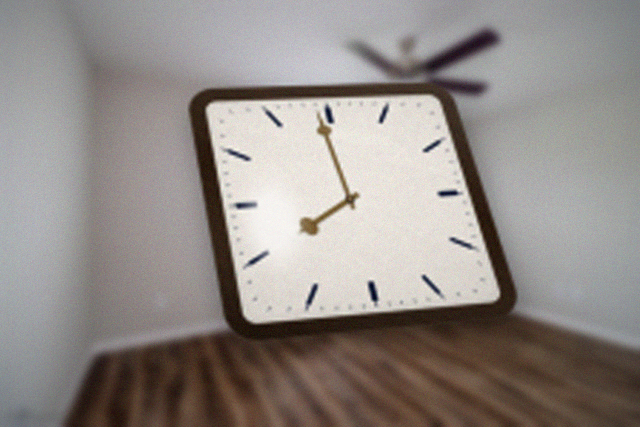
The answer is h=7 m=59
